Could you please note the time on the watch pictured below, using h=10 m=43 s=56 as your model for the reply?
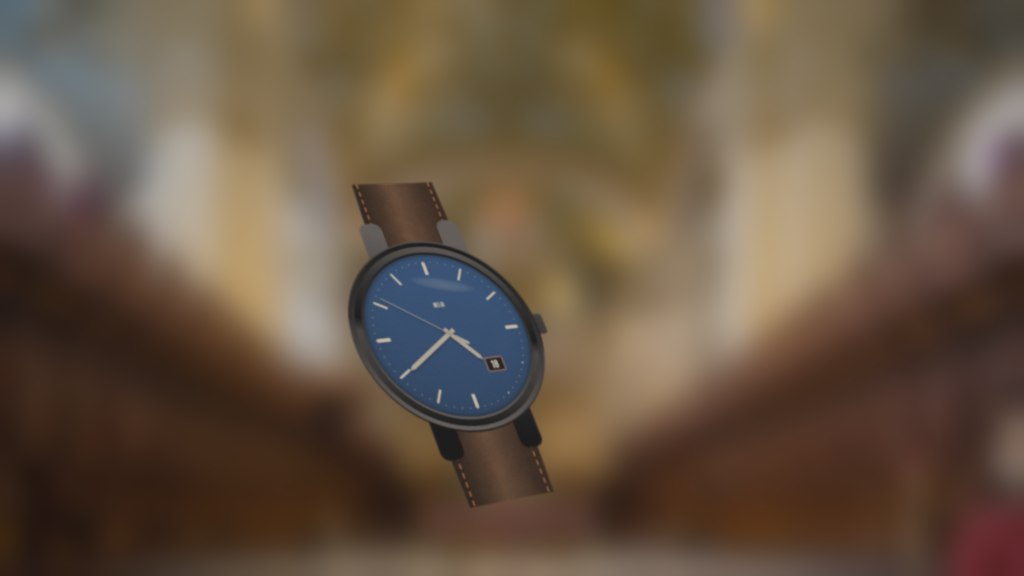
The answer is h=4 m=39 s=51
